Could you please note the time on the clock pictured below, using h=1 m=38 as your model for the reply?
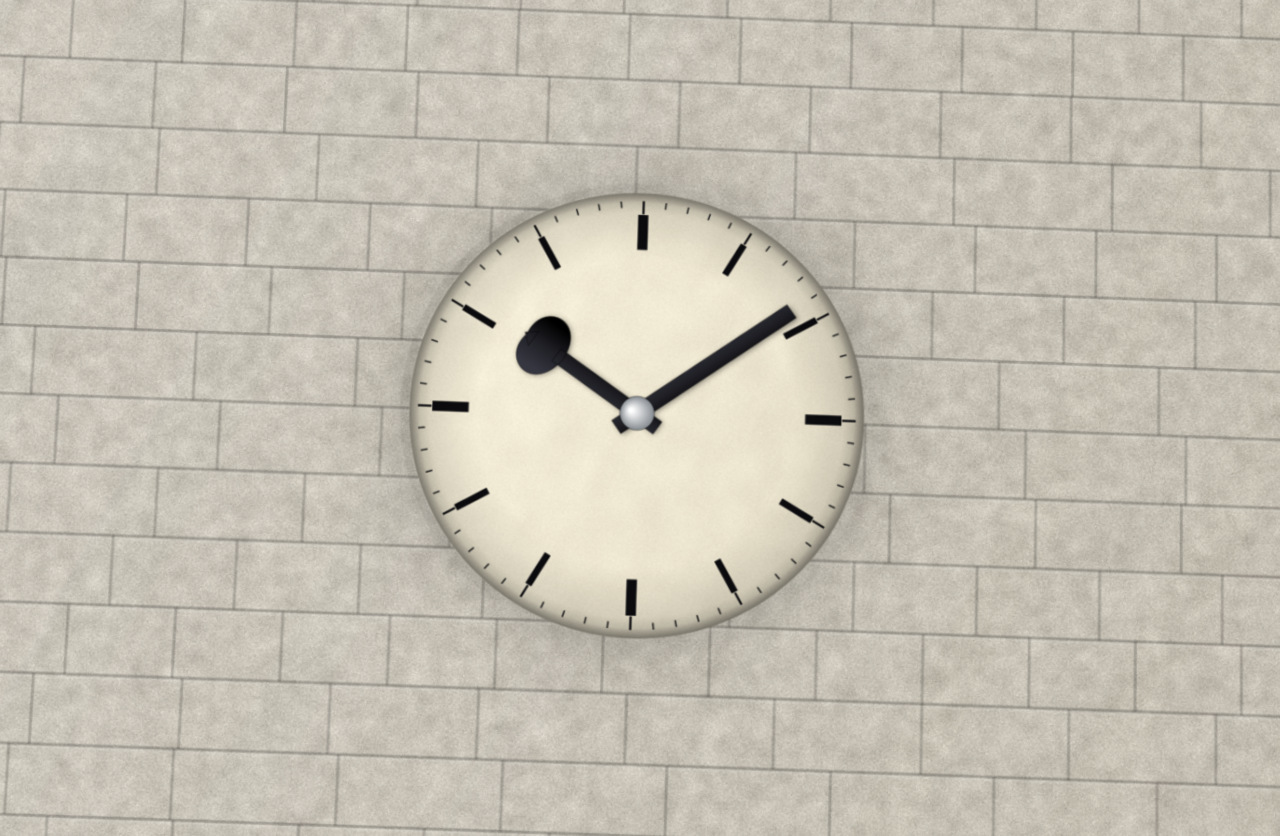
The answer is h=10 m=9
